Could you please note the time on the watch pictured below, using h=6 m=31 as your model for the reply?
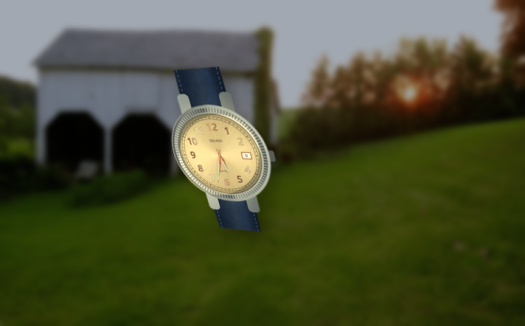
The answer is h=5 m=33
